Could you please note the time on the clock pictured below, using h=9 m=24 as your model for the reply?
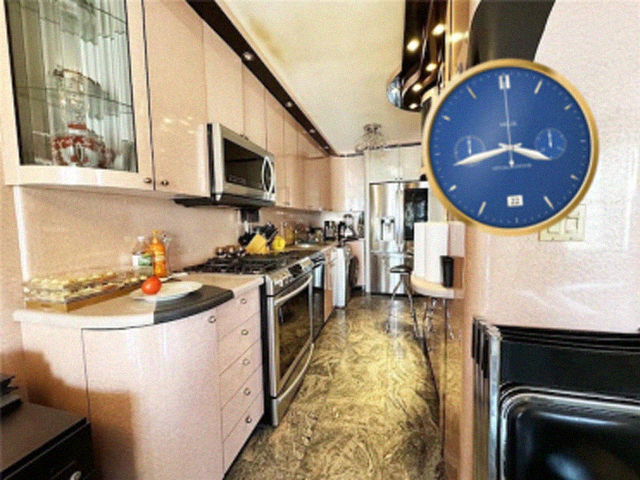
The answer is h=3 m=43
